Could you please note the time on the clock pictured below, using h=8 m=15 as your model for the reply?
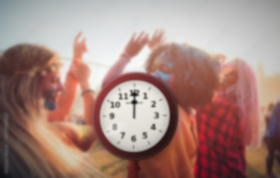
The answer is h=12 m=0
